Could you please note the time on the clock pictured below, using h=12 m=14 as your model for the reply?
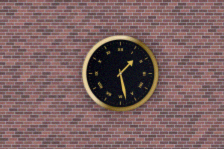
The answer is h=1 m=28
